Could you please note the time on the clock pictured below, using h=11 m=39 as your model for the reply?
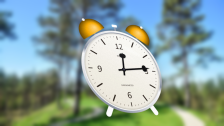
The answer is h=12 m=14
